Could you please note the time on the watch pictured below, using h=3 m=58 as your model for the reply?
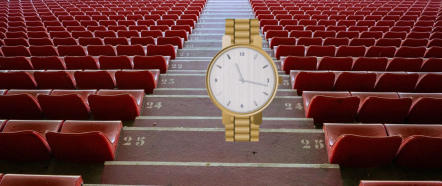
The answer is h=11 m=17
